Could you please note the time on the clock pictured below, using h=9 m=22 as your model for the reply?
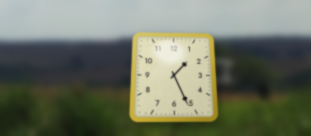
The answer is h=1 m=26
